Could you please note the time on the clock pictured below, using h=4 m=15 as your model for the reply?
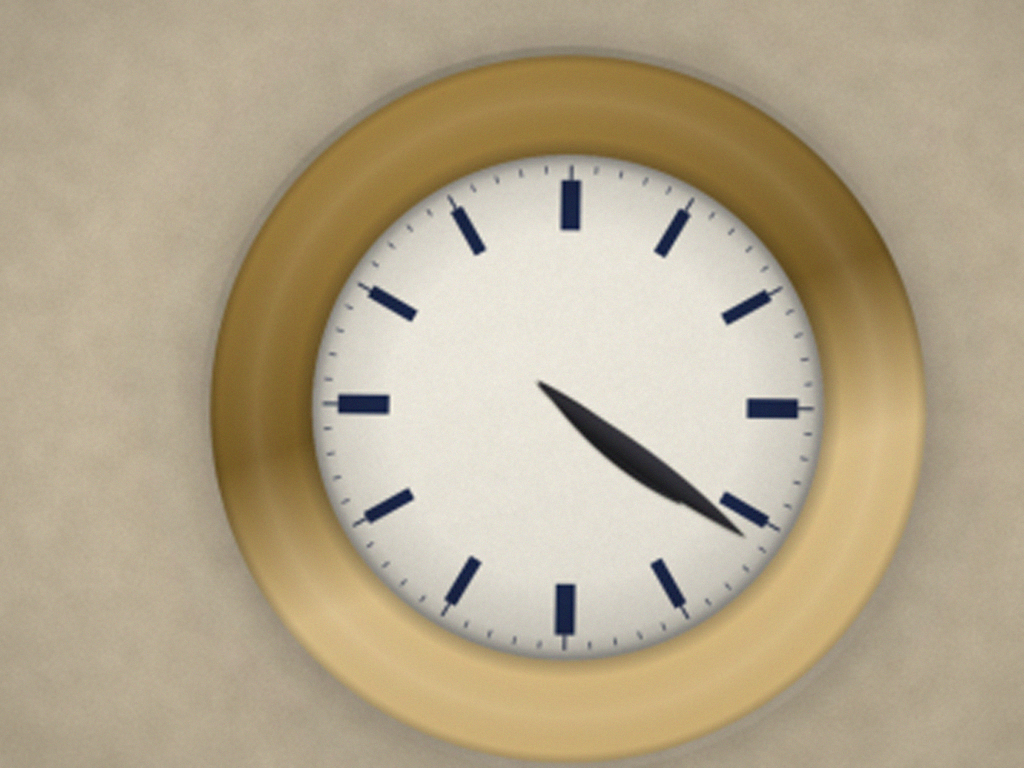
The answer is h=4 m=21
